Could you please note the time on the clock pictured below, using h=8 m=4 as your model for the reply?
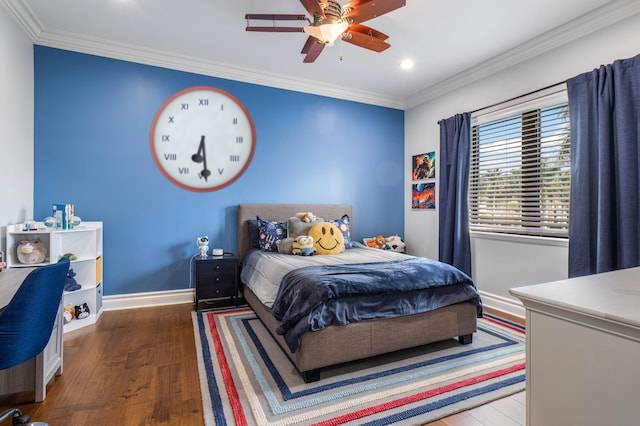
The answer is h=6 m=29
